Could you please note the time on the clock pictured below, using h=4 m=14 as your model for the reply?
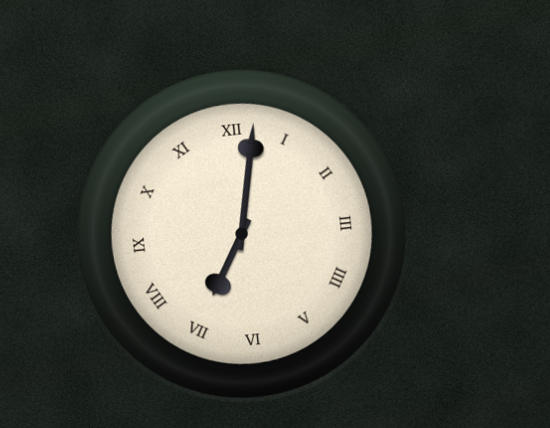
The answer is h=7 m=2
